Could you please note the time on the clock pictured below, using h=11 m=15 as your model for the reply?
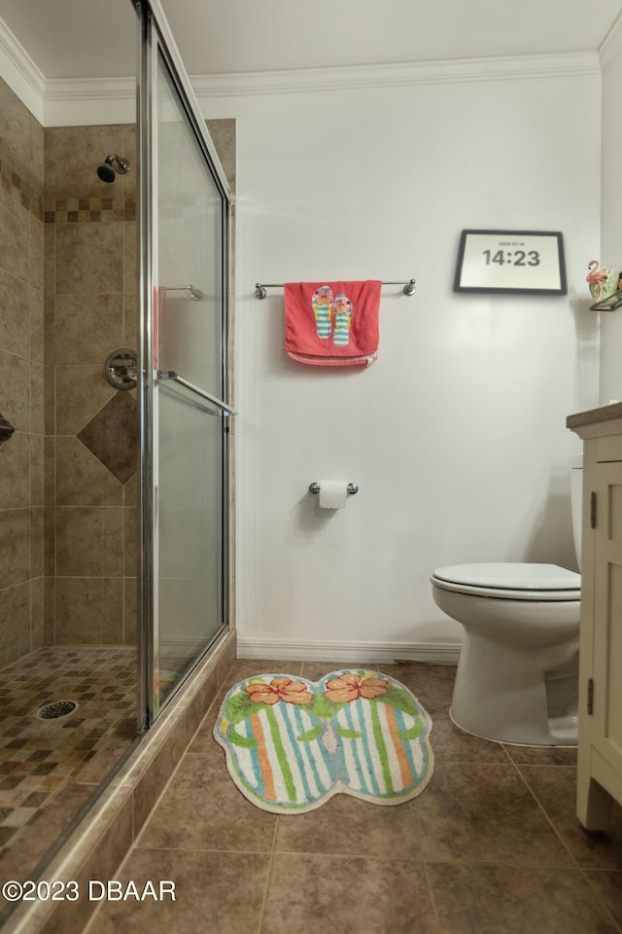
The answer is h=14 m=23
